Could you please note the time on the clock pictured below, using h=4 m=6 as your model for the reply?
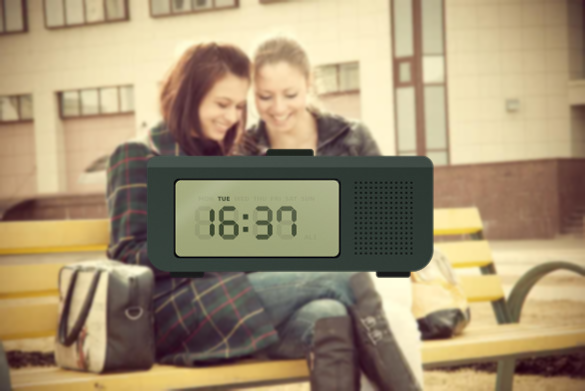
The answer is h=16 m=37
